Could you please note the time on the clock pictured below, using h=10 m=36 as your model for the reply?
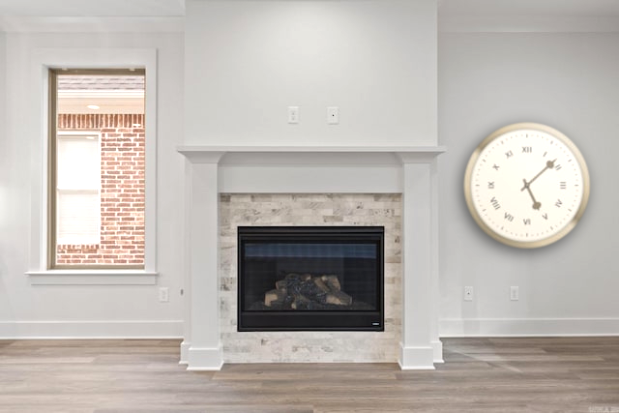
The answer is h=5 m=8
